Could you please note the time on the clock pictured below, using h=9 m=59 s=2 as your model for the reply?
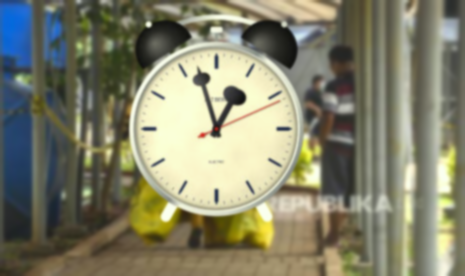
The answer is h=12 m=57 s=11
